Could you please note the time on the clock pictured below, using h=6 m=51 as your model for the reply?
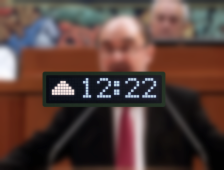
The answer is h=12 m=22
